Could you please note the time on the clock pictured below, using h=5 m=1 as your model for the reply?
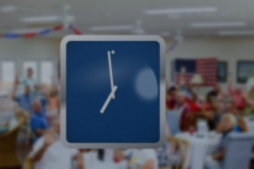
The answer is h=6 m=59
